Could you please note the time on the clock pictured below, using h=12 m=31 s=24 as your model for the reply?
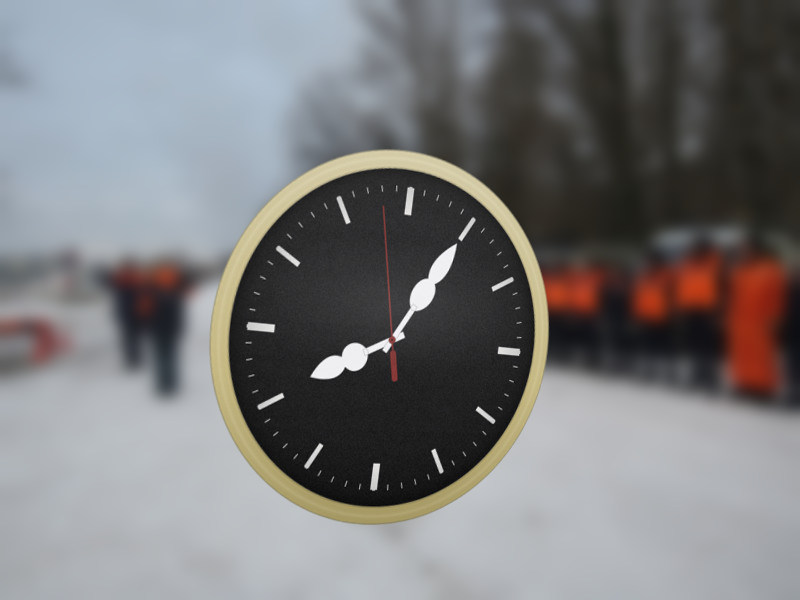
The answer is h=8 m=4 s=58
